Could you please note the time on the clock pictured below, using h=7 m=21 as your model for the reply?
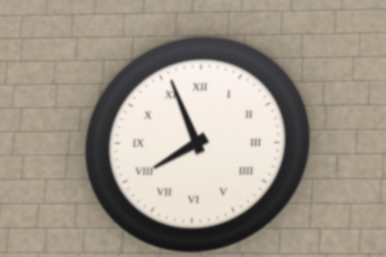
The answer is h=7 m=56
